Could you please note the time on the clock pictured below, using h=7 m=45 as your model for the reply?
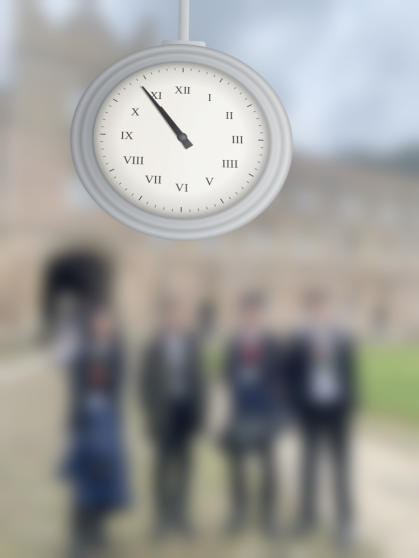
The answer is h=10 m=54
